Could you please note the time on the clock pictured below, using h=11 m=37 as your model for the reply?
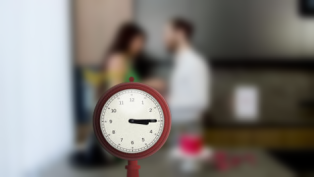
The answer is h=3 m=15
